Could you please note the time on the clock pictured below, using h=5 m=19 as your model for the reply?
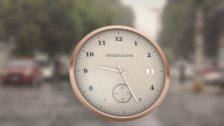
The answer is h=9 m=26
